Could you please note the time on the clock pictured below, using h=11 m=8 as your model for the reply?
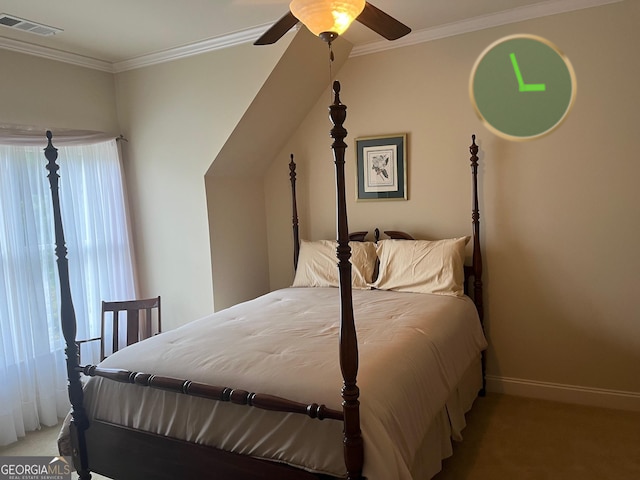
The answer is h=2 m=57
